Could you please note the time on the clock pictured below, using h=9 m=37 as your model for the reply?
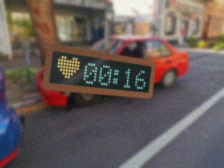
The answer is h=0 m=16
